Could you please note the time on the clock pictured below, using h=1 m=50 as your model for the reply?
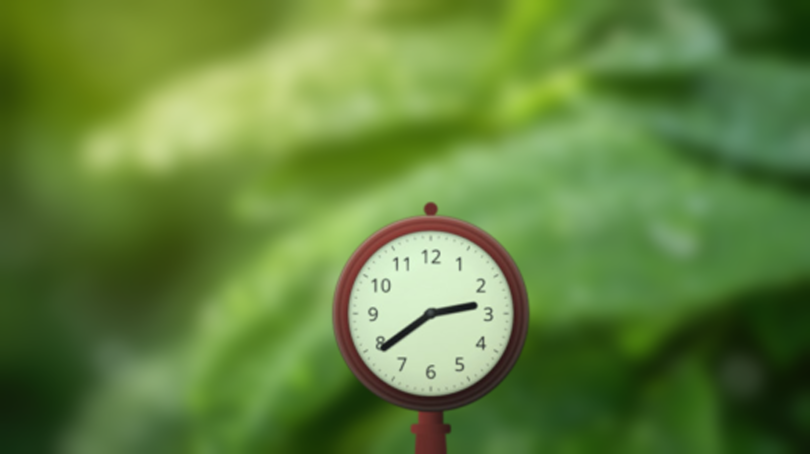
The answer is h=2 m=39
